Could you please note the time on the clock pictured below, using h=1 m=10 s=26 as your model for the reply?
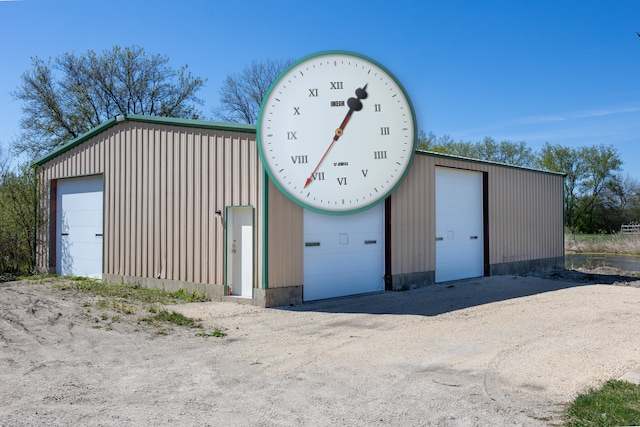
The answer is h=1 m=5 s=36
